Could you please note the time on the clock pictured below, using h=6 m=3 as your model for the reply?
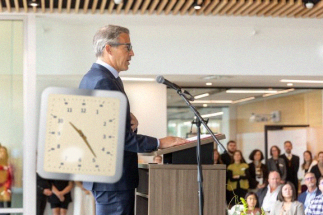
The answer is h=10 m=24
